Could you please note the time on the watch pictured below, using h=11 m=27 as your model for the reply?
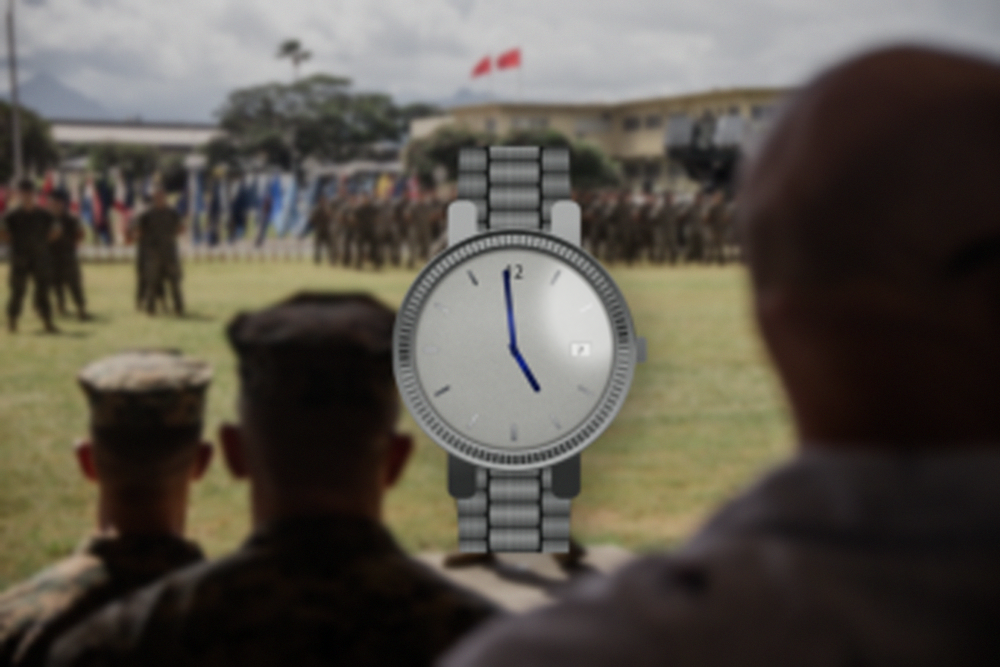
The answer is h=4 m=59
